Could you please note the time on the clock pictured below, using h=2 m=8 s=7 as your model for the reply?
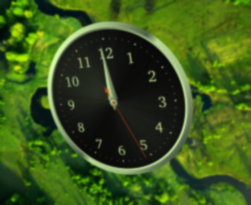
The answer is h=11 m=59 s=26
